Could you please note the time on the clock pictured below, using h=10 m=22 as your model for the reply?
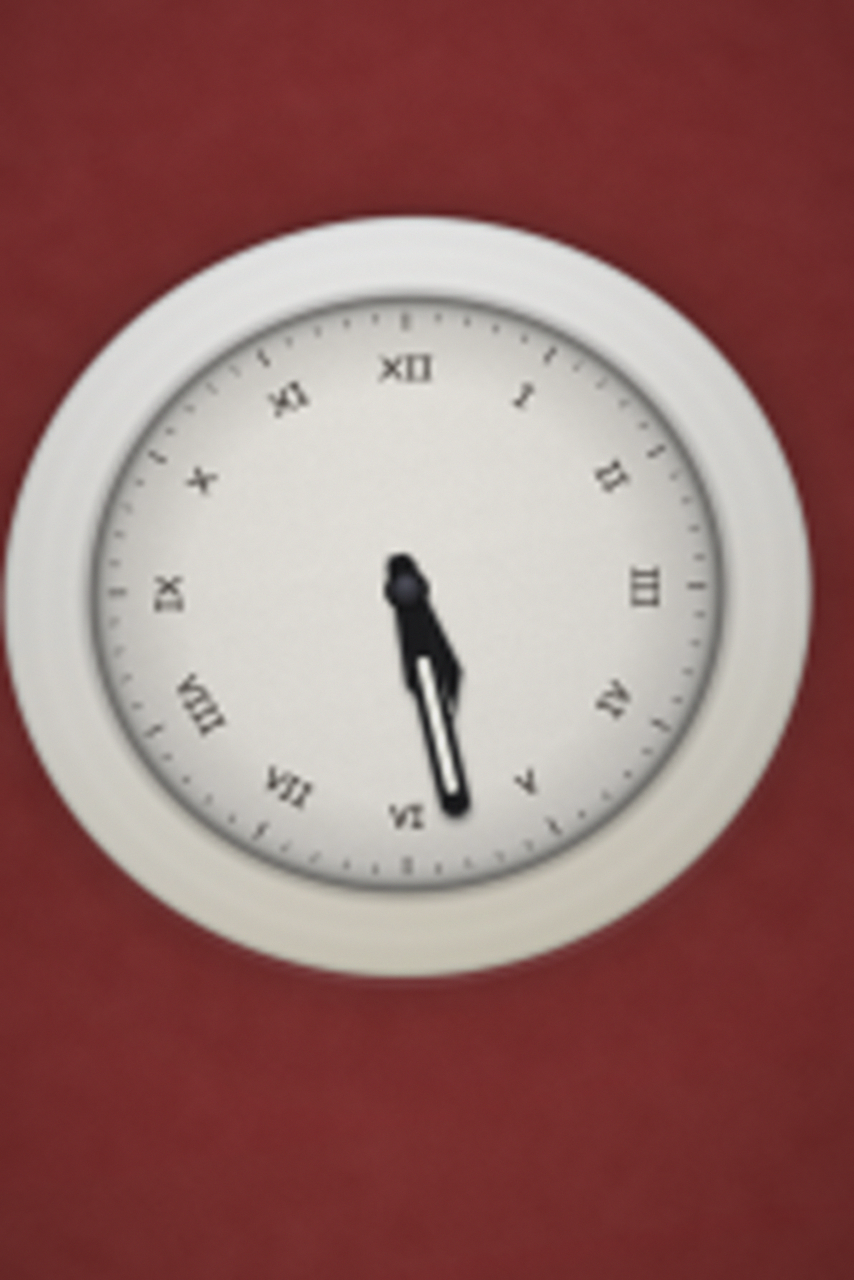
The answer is h=5 m=28
